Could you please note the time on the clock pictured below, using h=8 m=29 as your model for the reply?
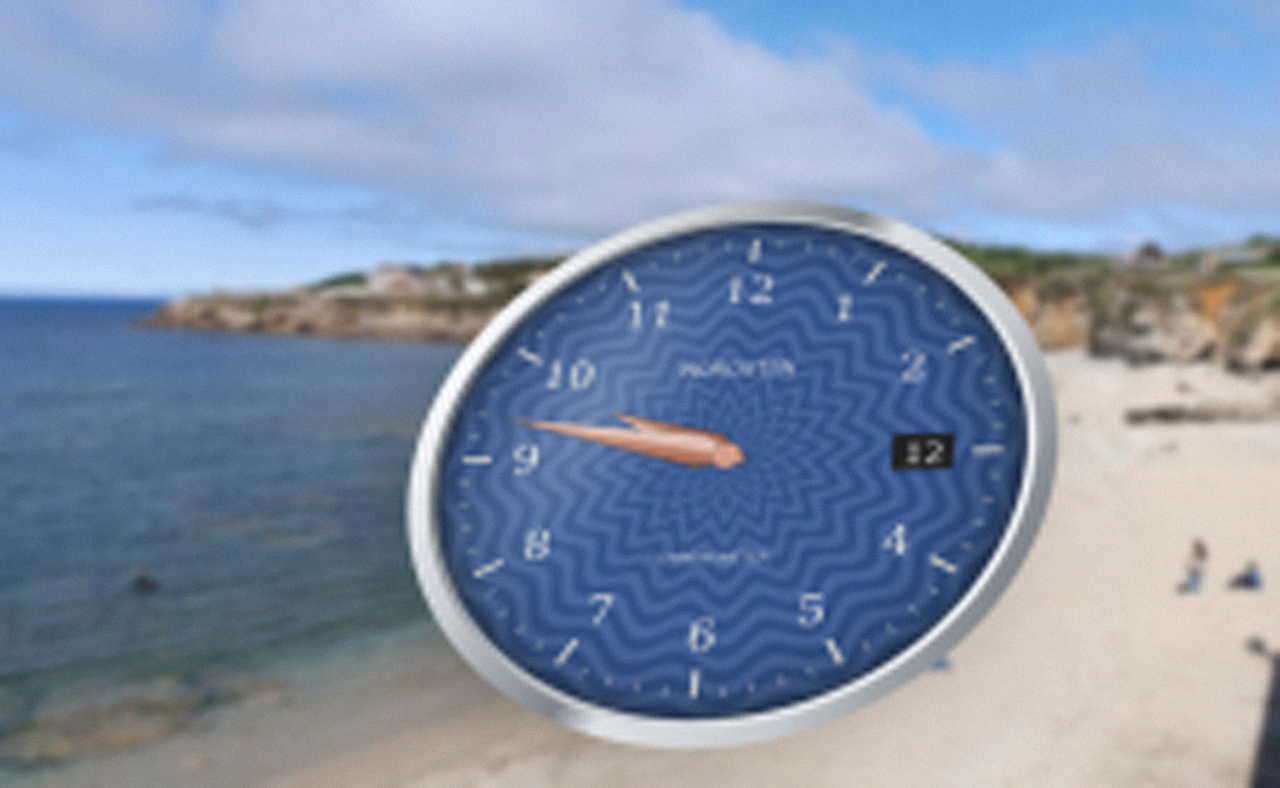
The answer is h=9 m=47
